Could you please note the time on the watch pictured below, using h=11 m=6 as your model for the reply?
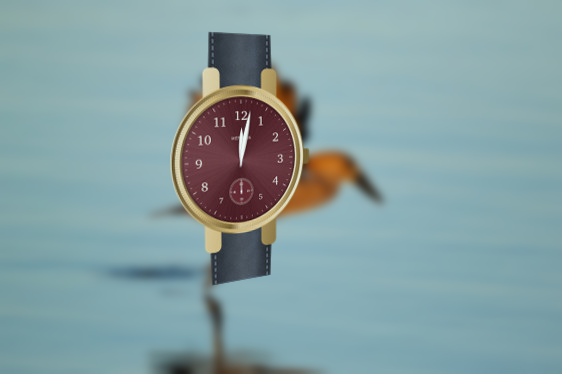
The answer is h=12 m=2
